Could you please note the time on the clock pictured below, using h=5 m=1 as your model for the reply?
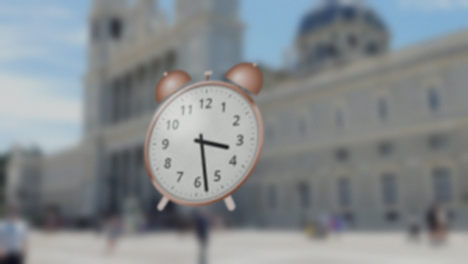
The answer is h=3 m=28
